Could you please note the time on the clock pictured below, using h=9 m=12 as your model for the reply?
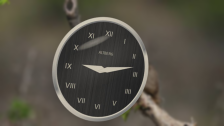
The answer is h=9 m=13
